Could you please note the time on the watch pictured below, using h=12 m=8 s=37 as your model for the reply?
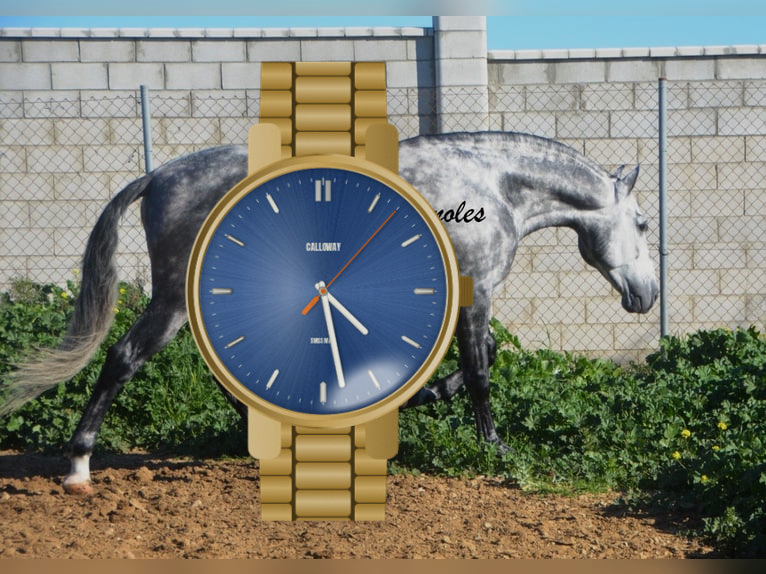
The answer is h=4 m=28 s=7
